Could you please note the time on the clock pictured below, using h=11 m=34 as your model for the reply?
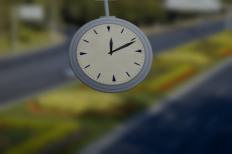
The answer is h=12 m=11
